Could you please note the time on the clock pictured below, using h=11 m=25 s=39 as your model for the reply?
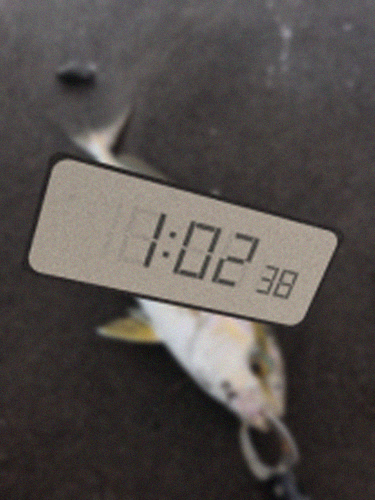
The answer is h=1 m=2 s=38
